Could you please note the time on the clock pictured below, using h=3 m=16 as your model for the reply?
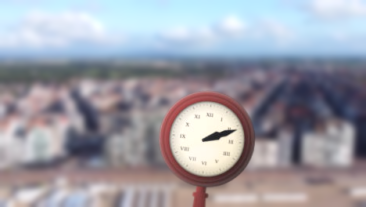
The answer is h=2 m=11
